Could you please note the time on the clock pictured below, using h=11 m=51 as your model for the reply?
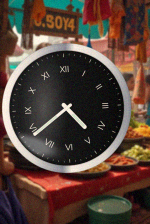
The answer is h=4 m=39
